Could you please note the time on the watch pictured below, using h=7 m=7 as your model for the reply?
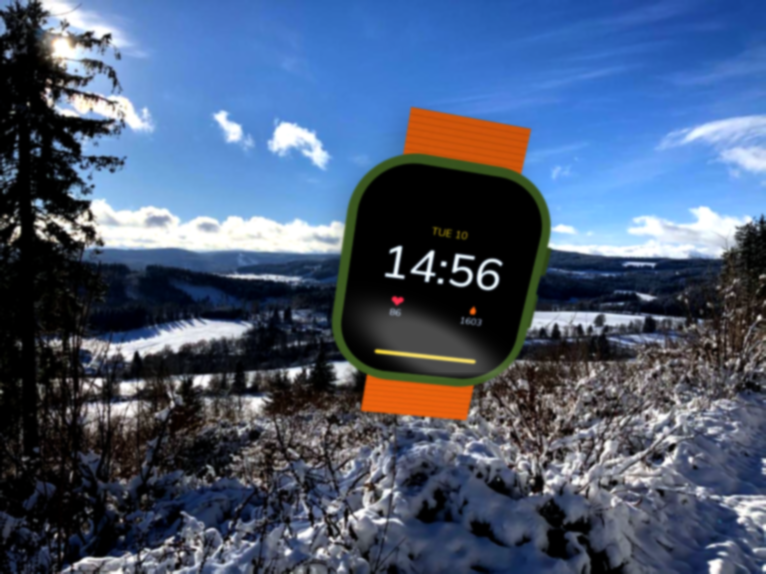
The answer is h=14 m=56
